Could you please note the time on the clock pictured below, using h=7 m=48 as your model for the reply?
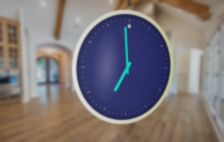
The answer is h=6 m=59
